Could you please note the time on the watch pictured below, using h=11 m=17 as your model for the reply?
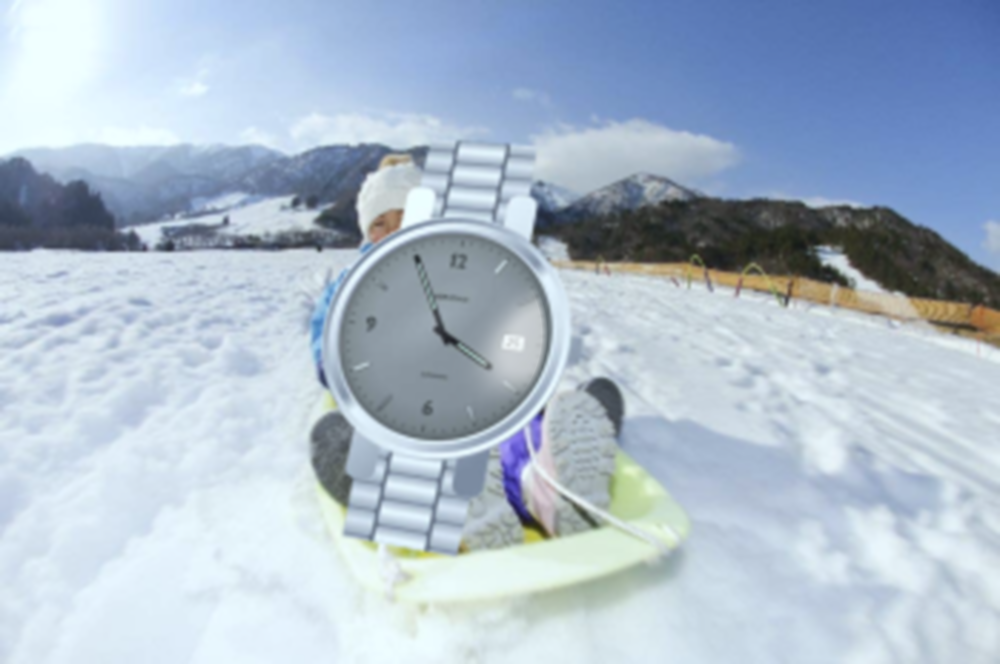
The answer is h=3 m=55
